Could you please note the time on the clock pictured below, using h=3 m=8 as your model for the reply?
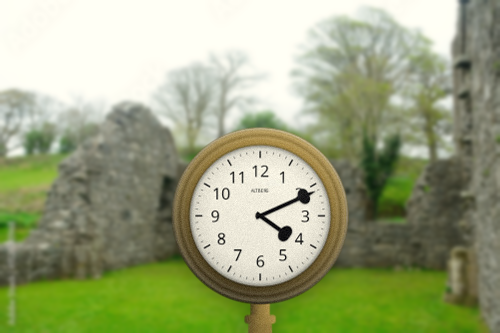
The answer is h=4 m=11
